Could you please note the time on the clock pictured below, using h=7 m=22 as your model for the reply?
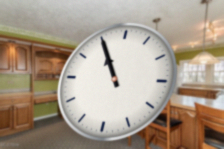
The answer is h=10 m=55
